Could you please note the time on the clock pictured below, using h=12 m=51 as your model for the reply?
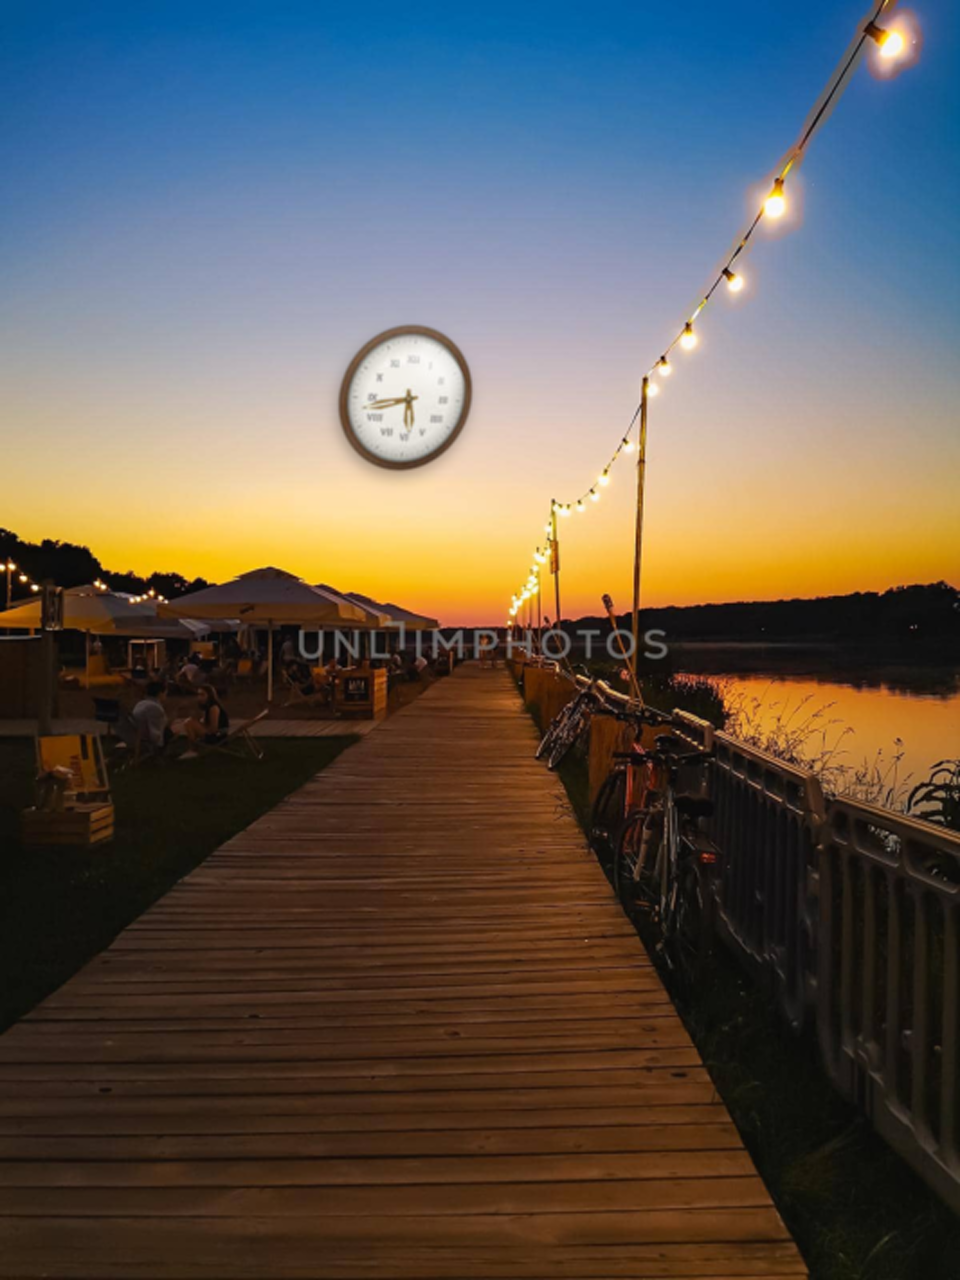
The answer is h=5 m=43
